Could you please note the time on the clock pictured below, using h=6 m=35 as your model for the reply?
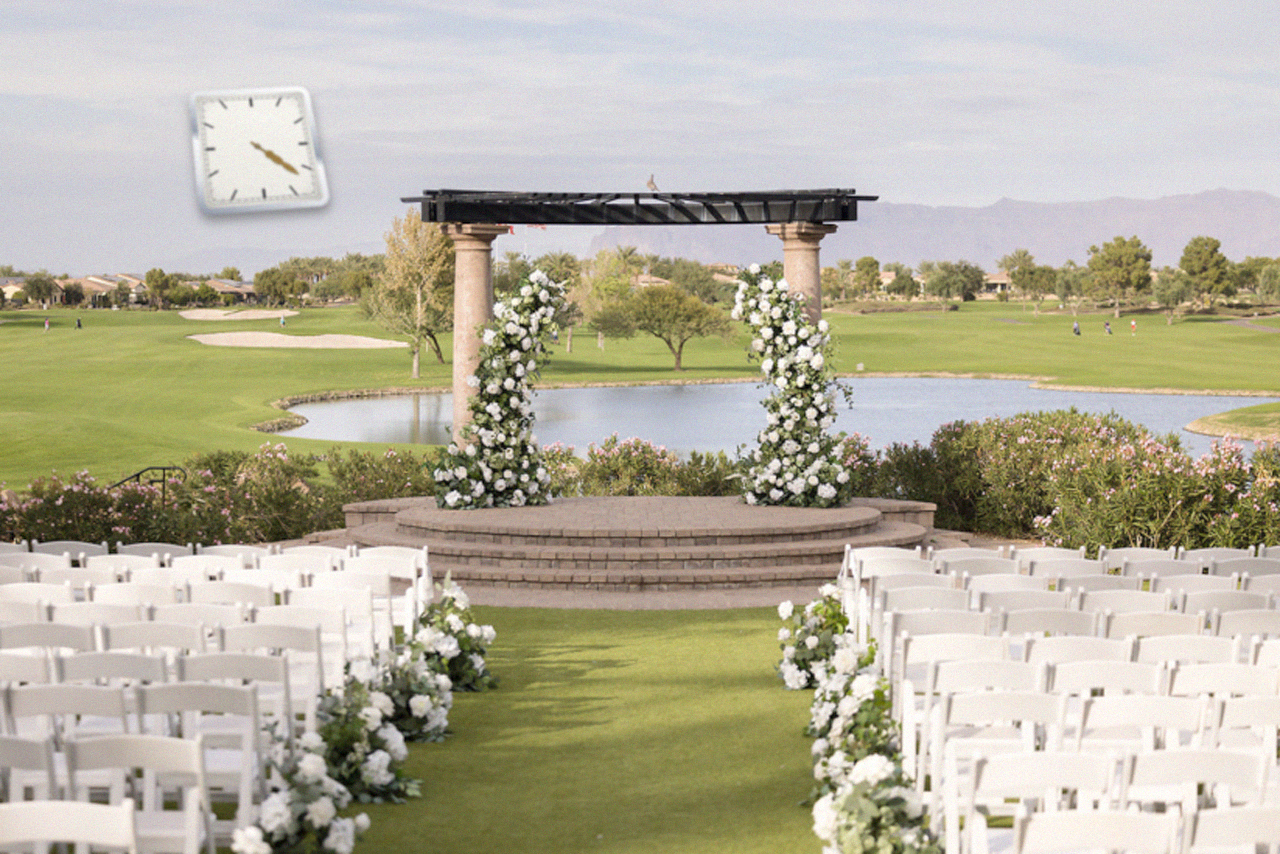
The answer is h=4 m=22
